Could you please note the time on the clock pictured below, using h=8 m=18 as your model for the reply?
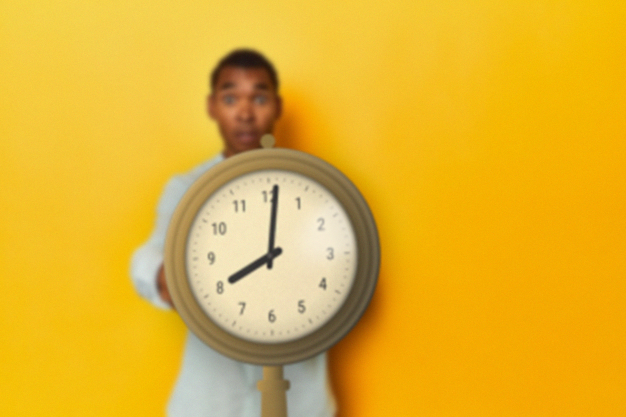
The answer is h=8 m=1
